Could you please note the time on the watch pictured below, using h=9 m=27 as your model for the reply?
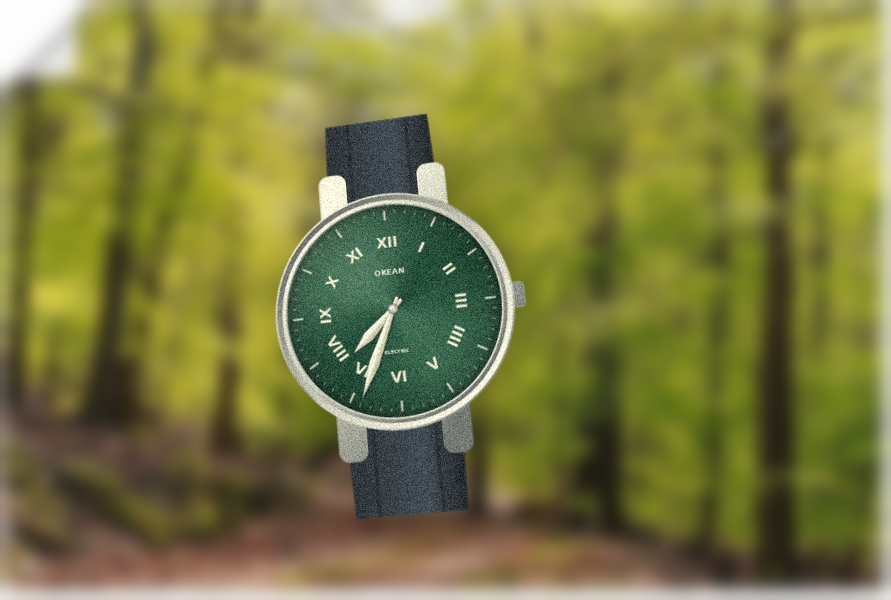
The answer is h=7 m=34
